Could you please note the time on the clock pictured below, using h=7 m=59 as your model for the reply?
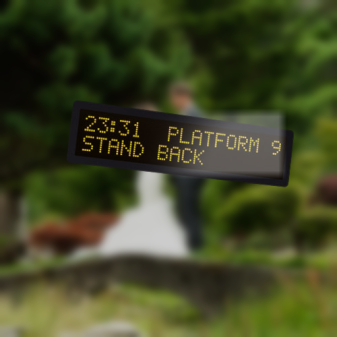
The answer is h=23 m=31
